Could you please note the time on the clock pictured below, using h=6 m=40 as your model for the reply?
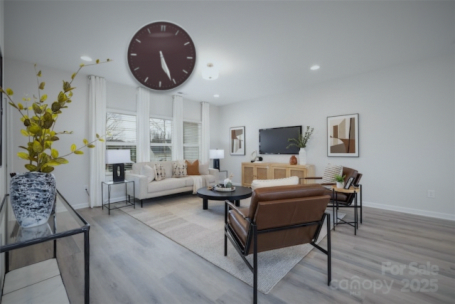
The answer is h=5 m=26
